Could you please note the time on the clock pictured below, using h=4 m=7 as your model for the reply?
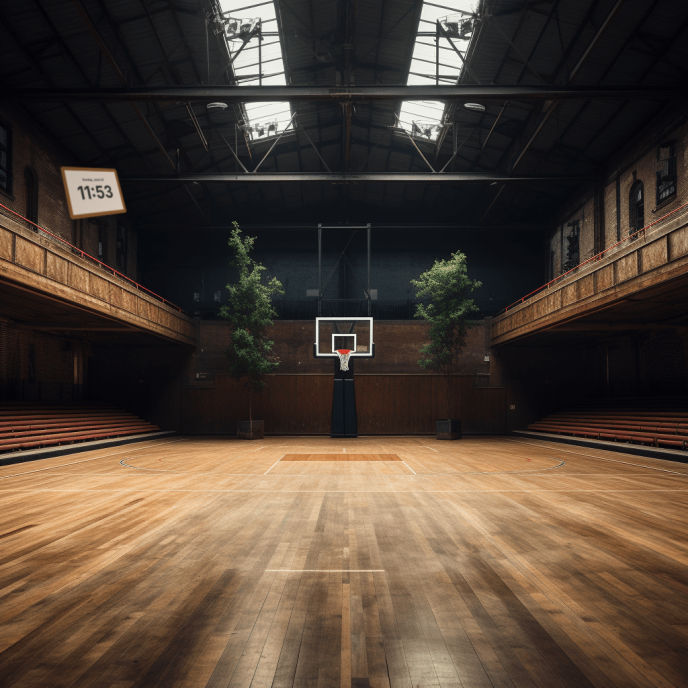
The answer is h=11 m=53
